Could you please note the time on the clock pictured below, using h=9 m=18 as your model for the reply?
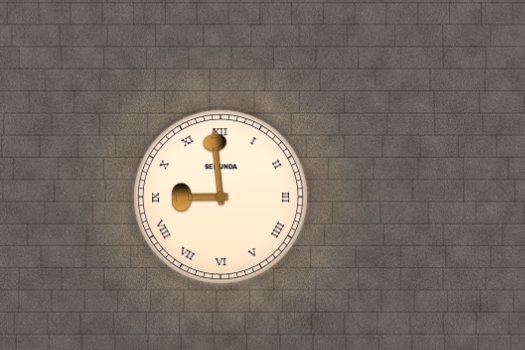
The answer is h=8 m=59
